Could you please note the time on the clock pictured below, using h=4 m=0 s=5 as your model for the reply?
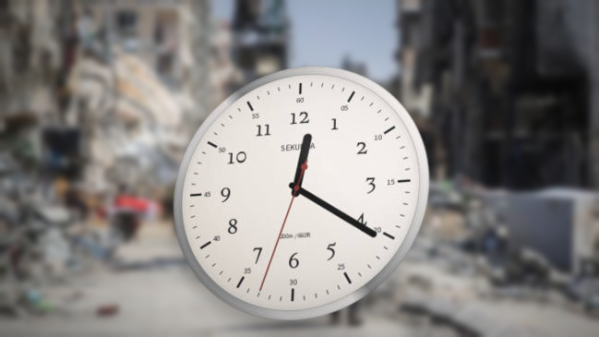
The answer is h=12 m=20 s=33
